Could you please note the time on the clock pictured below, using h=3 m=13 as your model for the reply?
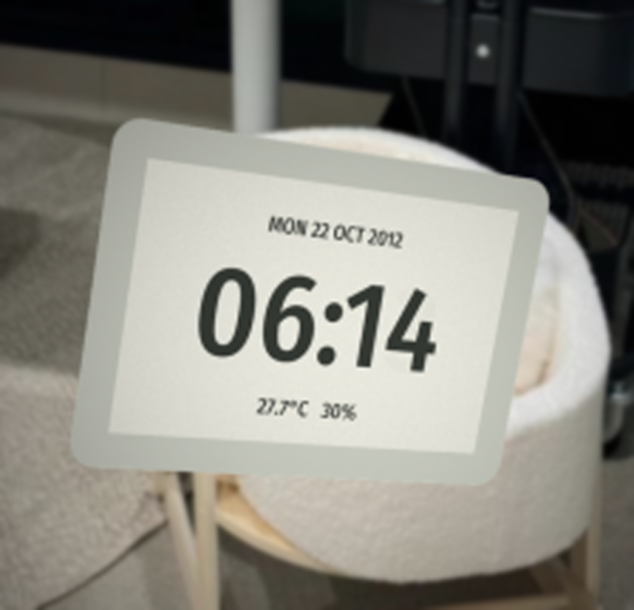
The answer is h=6 m=14
